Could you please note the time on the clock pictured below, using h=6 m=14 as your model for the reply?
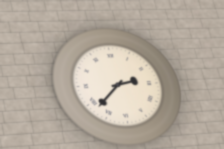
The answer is h=2 m=38
